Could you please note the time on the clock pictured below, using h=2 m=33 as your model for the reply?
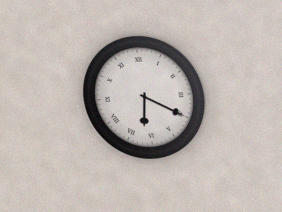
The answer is h=6 m=20
